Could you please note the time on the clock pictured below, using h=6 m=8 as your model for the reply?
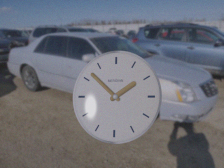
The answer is h=1 m=52
